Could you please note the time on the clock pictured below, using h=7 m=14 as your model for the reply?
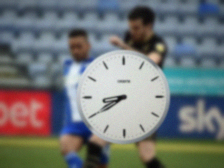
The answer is h=8 m=40
